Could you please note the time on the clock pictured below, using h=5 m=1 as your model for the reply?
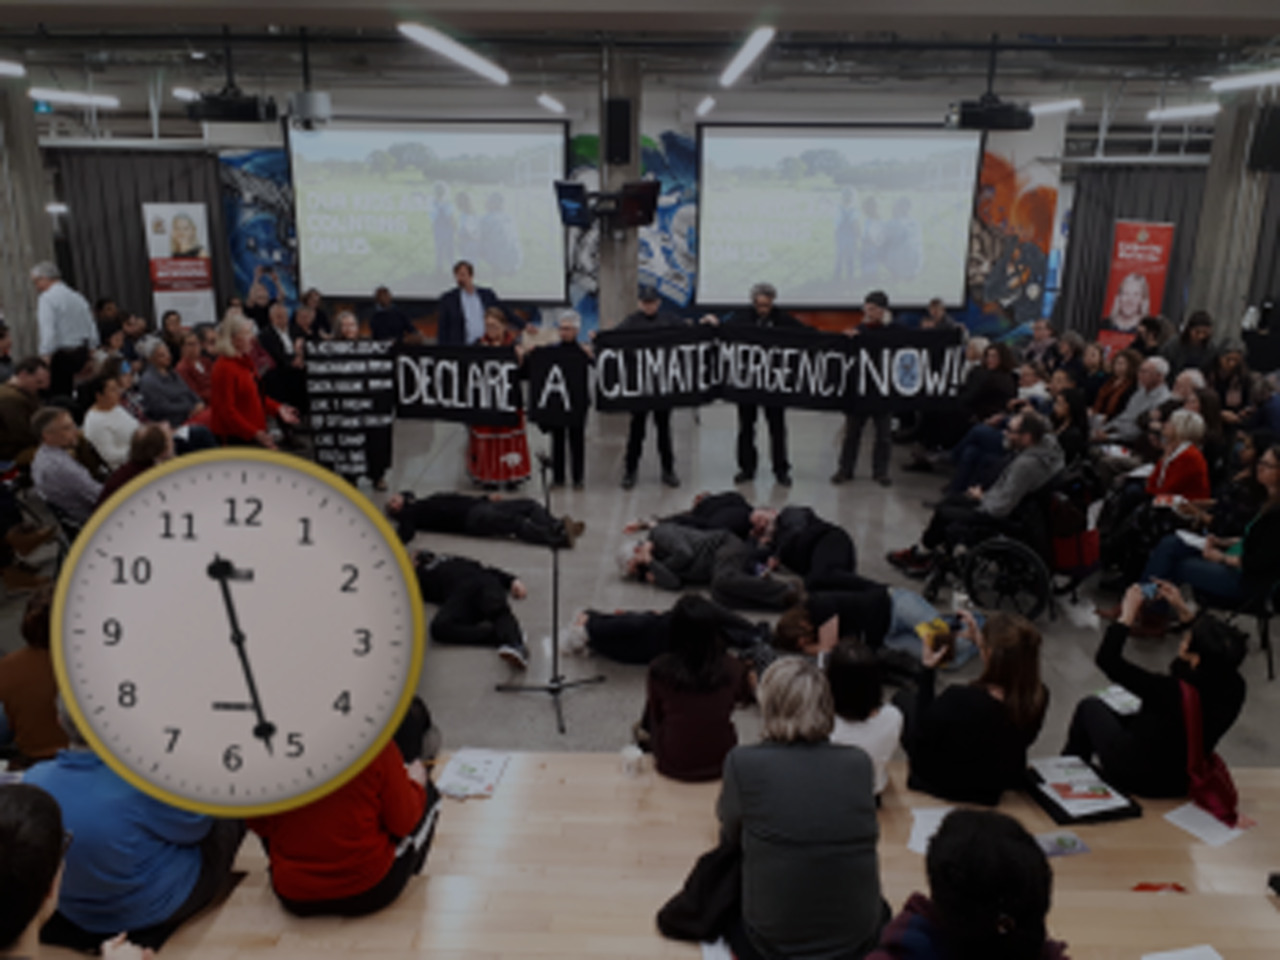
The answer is h=11 m=27
